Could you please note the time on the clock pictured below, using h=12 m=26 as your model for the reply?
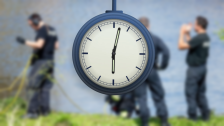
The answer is h=6 m=2
